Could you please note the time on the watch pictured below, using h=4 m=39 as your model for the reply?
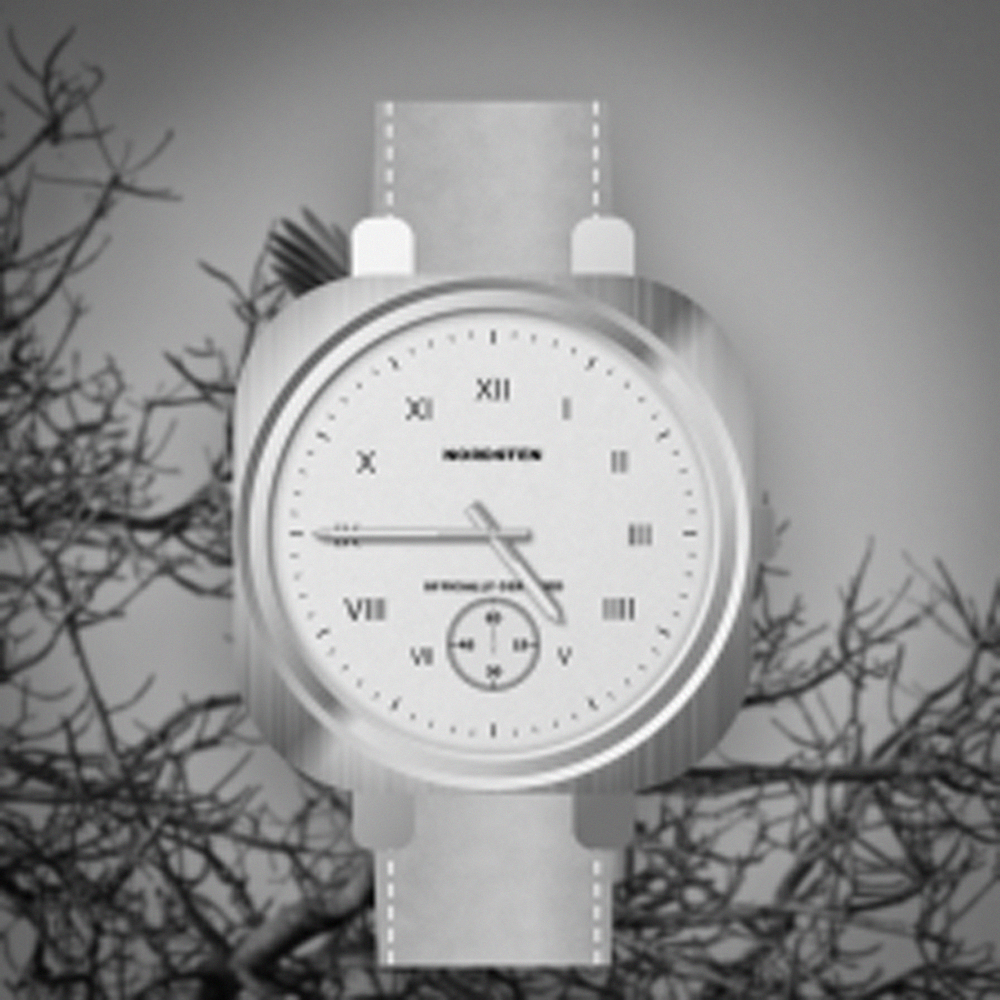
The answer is h=4 m=45
